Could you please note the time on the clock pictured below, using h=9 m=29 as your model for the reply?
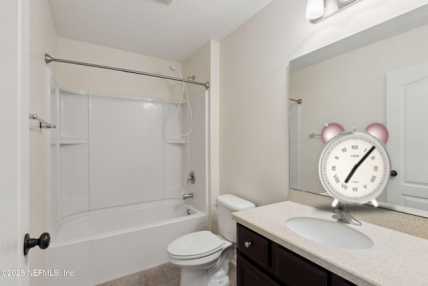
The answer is h=7 m=7
